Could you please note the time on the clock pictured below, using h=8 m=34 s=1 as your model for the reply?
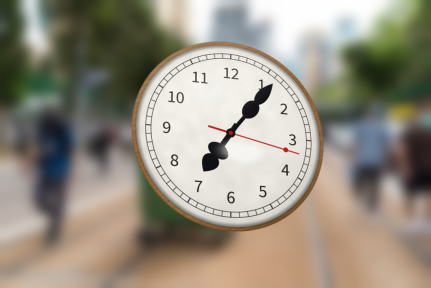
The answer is h=7 m=6 s=17
